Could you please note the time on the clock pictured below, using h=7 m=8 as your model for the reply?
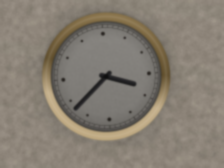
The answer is h=3 m=38
